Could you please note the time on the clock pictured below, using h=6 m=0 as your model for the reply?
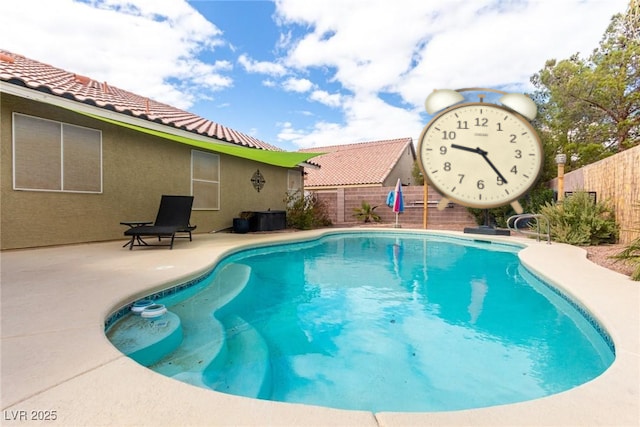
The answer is h=9 m=24
